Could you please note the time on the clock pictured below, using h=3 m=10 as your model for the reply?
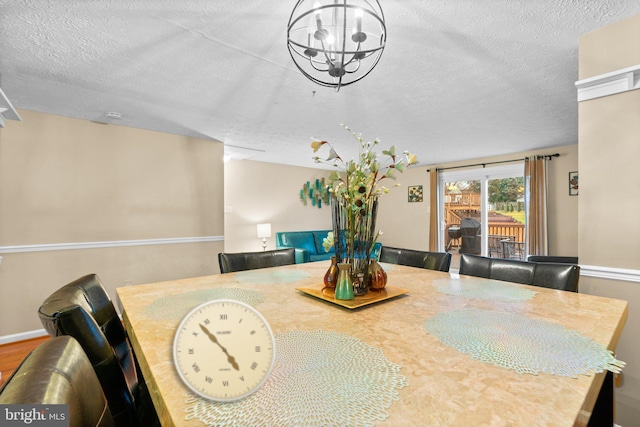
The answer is h=4 m=53
